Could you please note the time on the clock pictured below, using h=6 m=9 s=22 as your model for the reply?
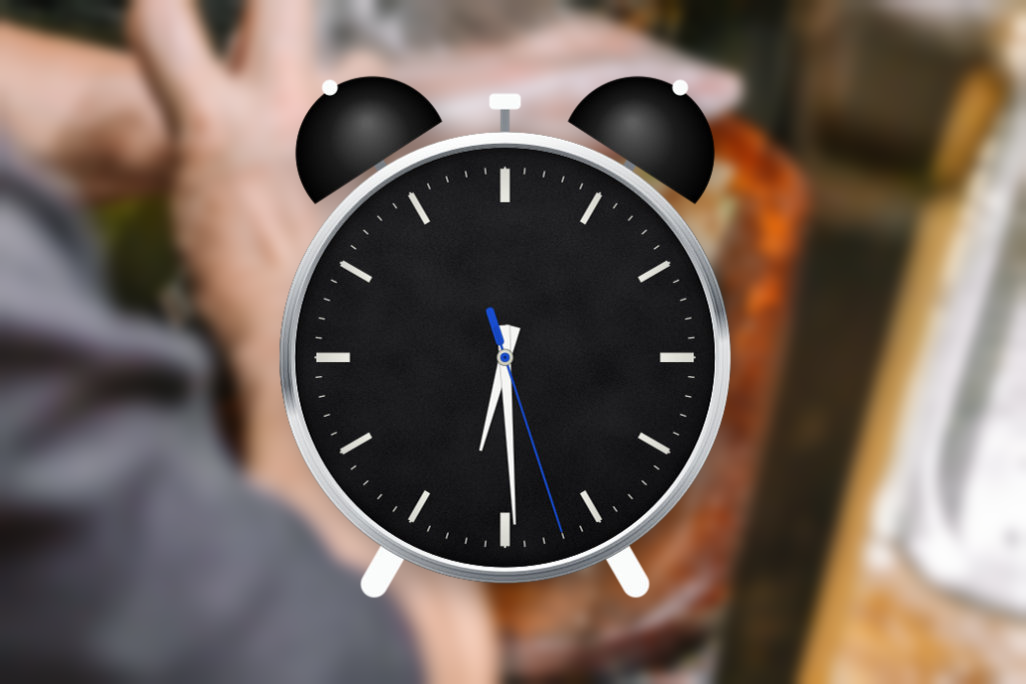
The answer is h=6 m=29 s=27
